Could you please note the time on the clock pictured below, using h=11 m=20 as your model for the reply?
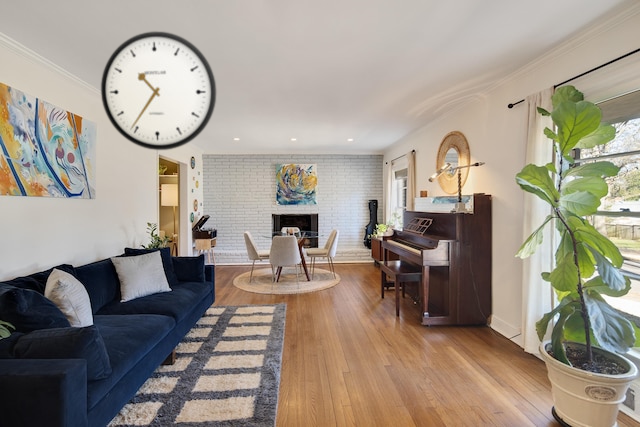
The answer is h=10 m=36
